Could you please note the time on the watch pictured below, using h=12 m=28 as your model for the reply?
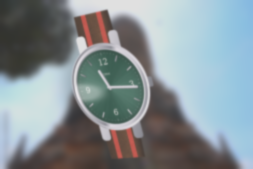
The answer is h=11 m=16
